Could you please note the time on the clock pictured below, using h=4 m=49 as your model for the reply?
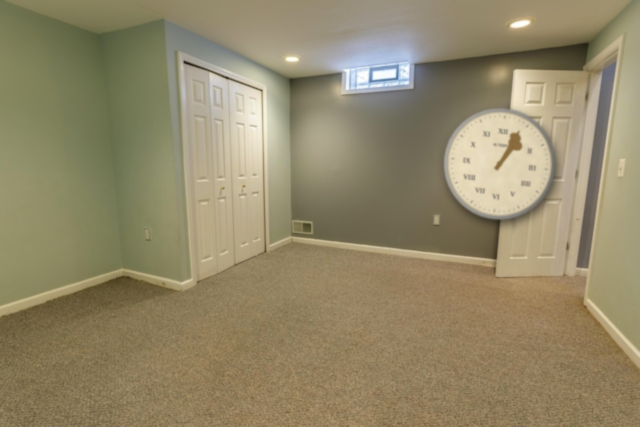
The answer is h=1 m=4
